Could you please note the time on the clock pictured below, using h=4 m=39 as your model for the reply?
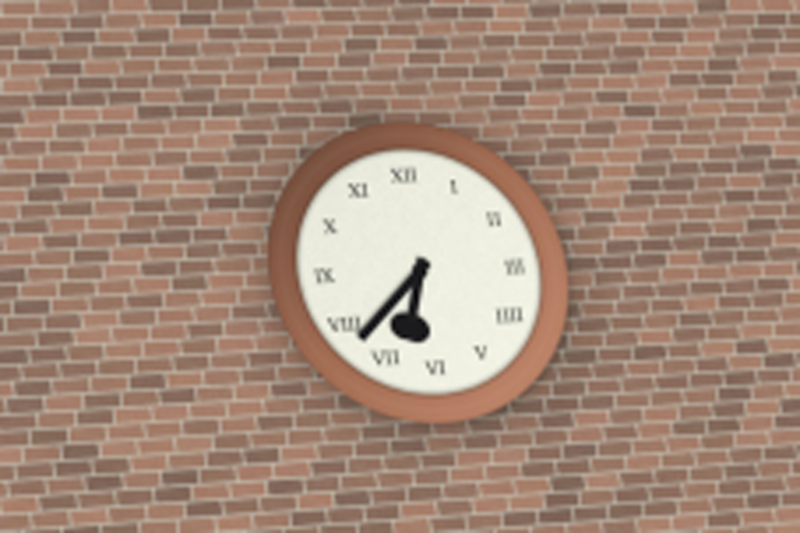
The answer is h=6 m=38
